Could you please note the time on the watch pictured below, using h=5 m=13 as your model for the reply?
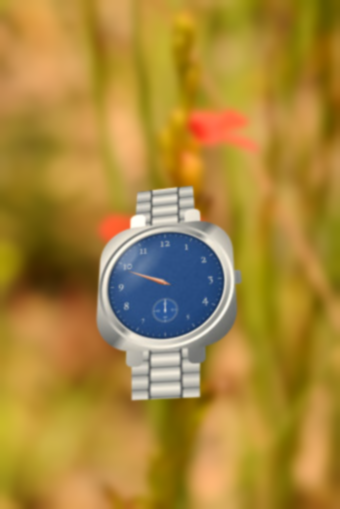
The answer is h=9 m=49
